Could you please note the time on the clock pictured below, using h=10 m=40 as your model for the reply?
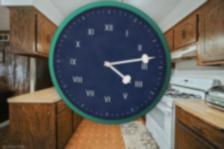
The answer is h=4 m=13
